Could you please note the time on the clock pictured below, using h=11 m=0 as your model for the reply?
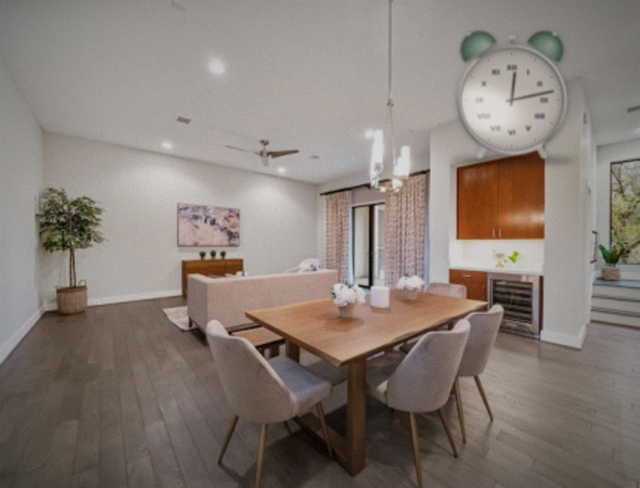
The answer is h=12 m=13
